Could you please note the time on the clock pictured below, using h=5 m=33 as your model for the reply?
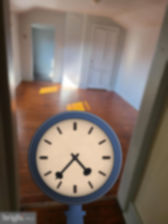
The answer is h=4 m=37
